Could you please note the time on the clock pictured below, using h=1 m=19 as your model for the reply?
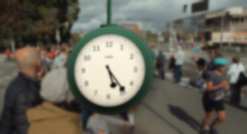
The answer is h=5 m=24
